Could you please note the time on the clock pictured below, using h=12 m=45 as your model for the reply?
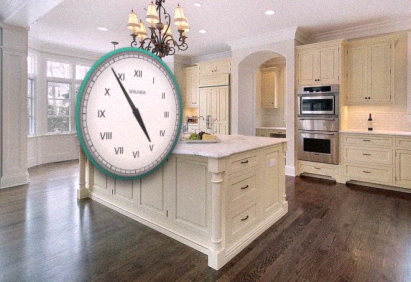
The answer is h=4 m=54
